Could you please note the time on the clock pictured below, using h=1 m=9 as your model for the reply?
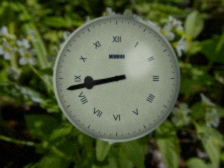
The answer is h=8 m=43
